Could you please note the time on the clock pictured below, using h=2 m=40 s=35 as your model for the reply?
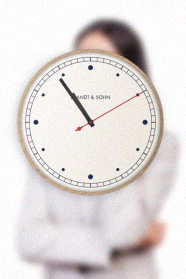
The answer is h=10 m=54 s=10
